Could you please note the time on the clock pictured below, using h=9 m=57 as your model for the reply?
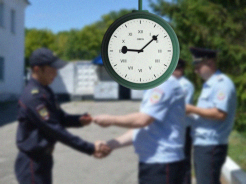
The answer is h=9 m=8
